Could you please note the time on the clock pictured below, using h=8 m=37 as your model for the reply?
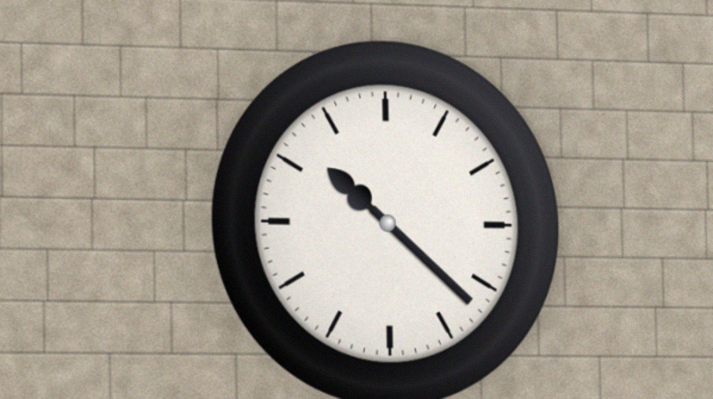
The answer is h=10 m=22
